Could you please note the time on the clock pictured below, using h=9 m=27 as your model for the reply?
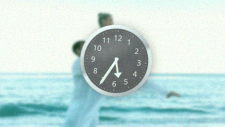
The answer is h=5 m=35
